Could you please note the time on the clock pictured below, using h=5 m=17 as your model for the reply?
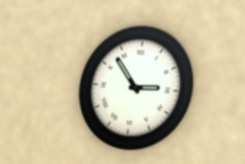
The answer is h=2 m=53
